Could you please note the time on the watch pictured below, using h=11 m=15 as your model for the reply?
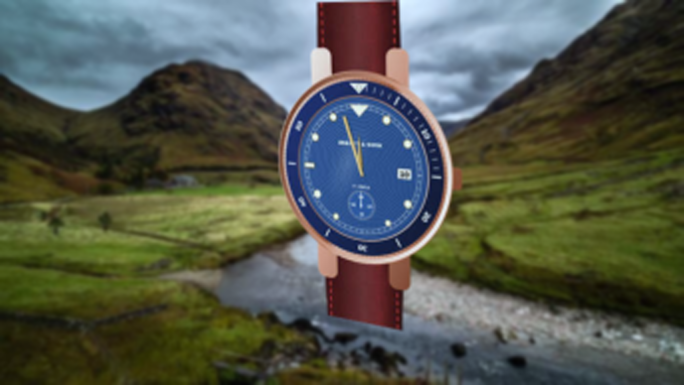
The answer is h=11 m=57
